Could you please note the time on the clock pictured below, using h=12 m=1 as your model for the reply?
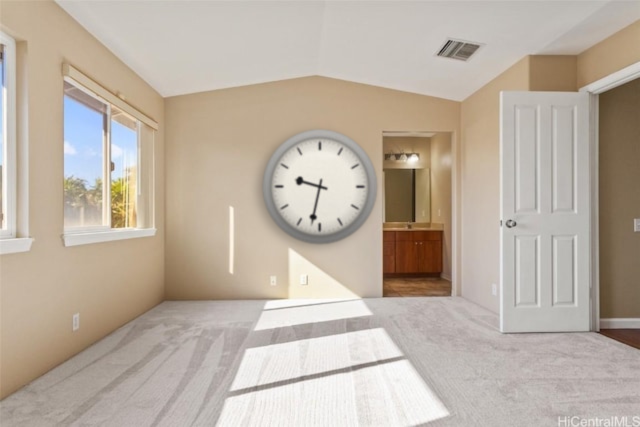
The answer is h=9 m=32
